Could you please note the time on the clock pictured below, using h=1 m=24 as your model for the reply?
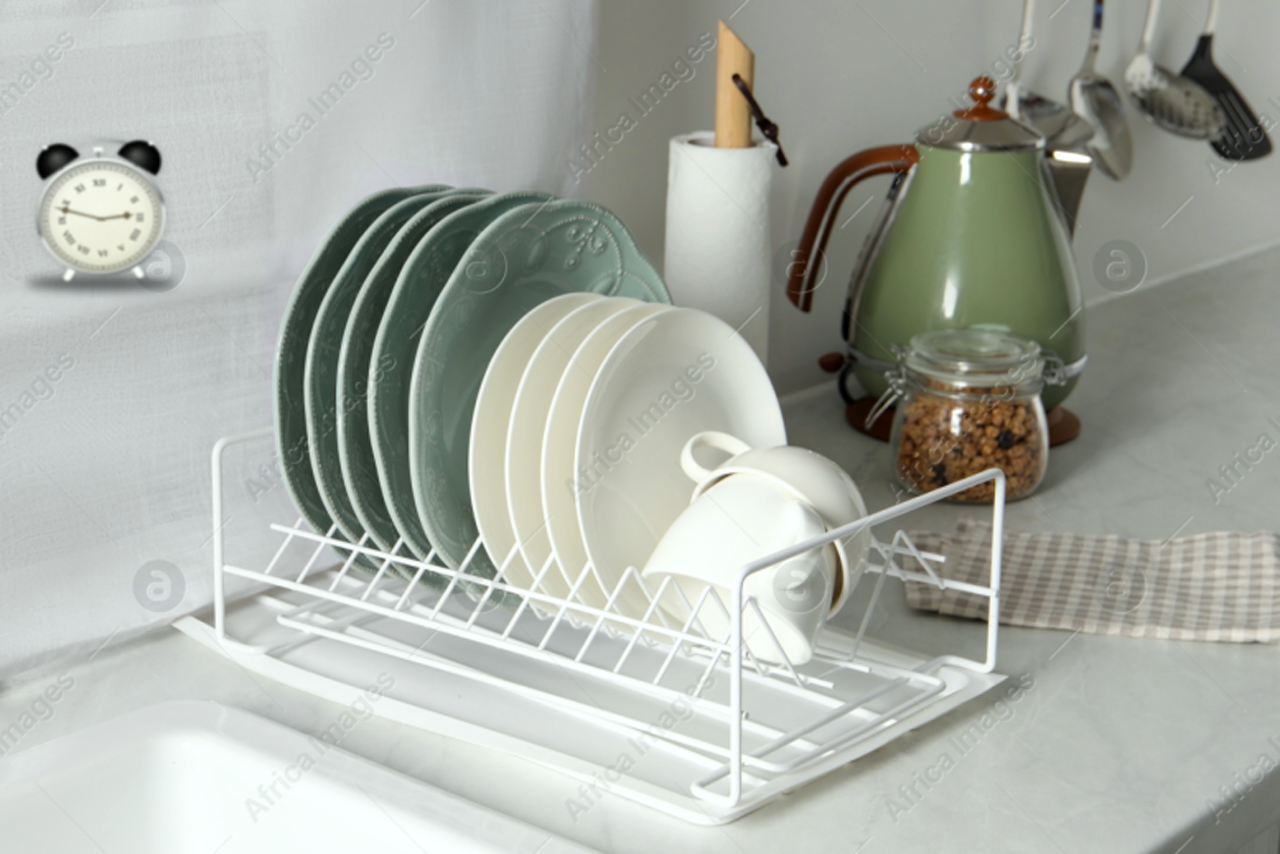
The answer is h=2 m=48
